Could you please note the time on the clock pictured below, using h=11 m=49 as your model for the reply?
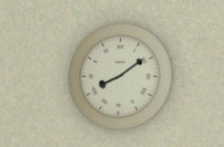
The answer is h=8 m=9
